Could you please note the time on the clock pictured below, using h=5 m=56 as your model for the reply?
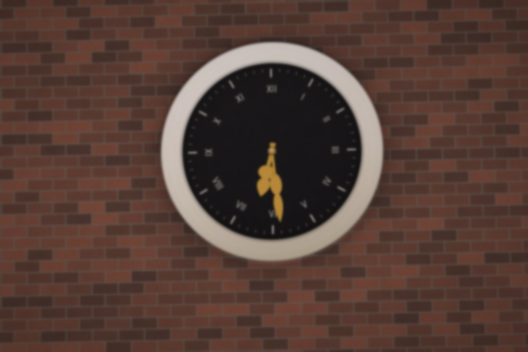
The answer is h=6 m=29
